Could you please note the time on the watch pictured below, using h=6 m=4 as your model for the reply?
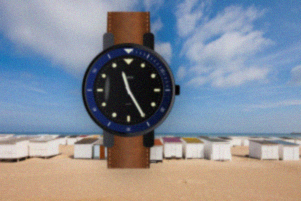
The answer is h=11 m=25
